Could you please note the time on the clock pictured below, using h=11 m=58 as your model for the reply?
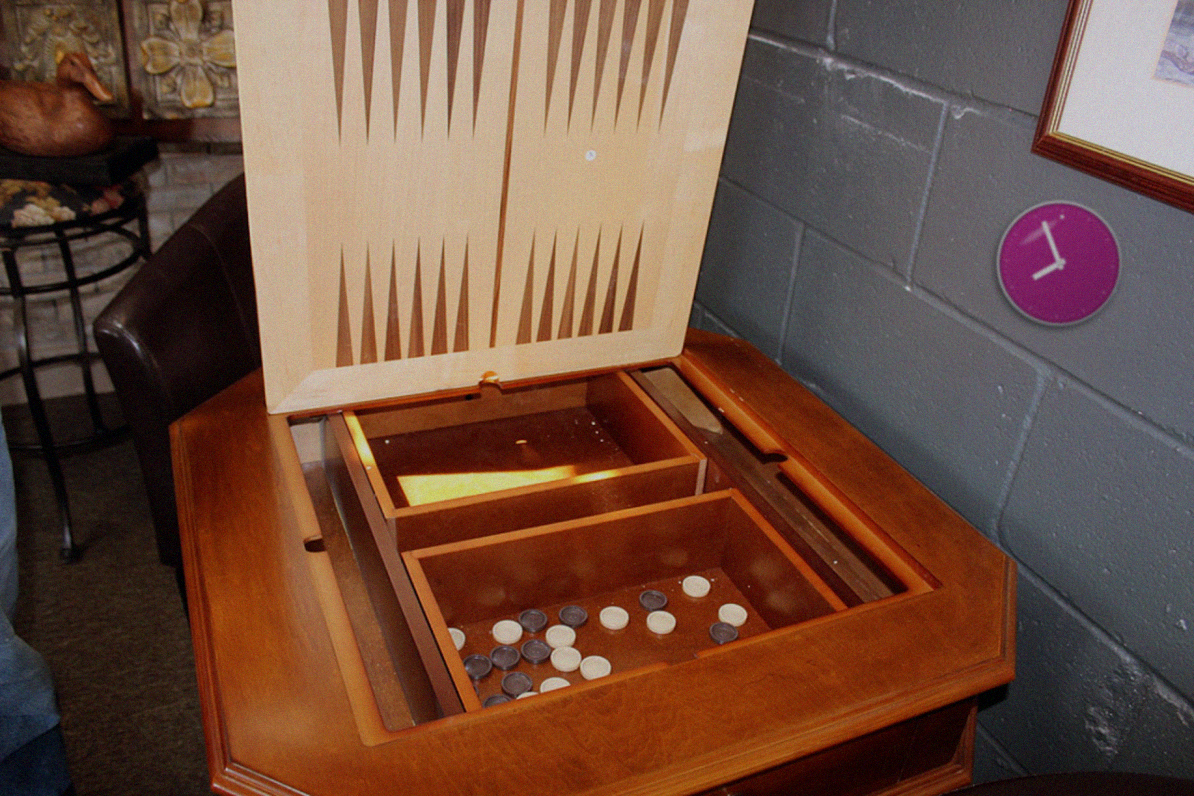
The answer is h=7 m=56
